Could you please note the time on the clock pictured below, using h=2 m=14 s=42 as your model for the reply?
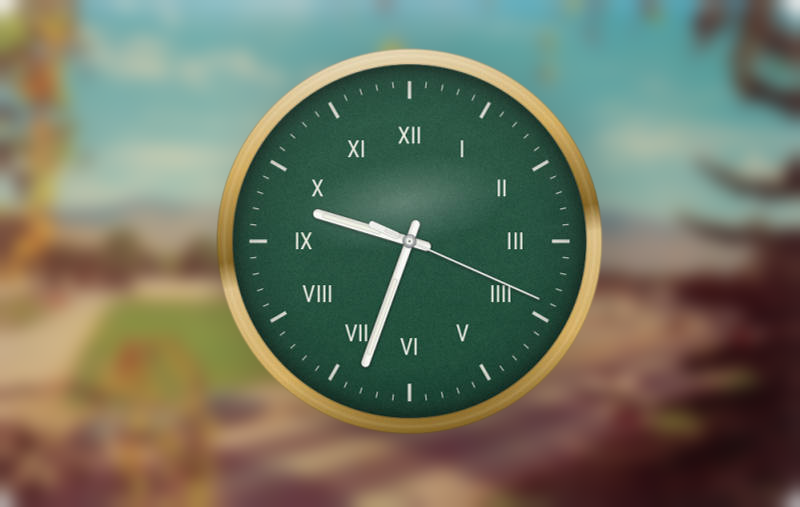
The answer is h=9 m=33 s=19
